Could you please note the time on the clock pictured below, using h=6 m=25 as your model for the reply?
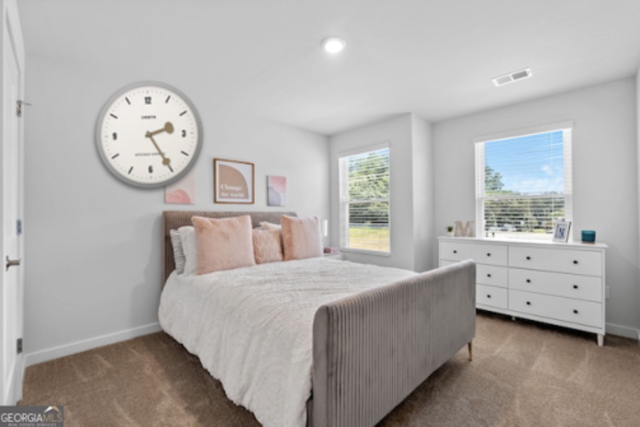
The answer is h=2 m=25
